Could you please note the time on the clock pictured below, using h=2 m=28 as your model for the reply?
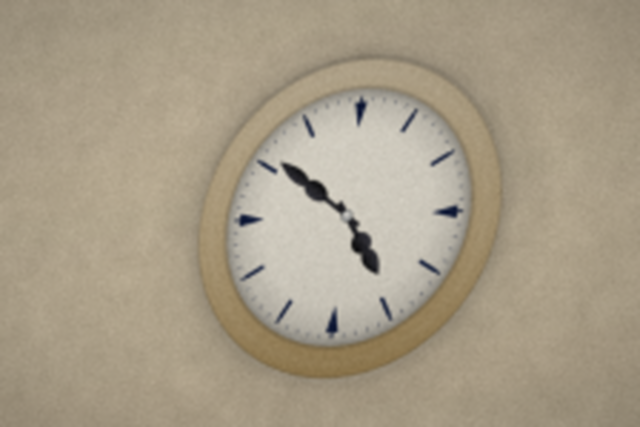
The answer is h=4 m=51
